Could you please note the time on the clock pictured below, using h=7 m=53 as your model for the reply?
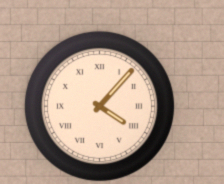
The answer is h=4 m=7
